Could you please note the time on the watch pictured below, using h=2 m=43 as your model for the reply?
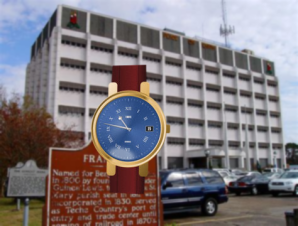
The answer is h=10 m=47
